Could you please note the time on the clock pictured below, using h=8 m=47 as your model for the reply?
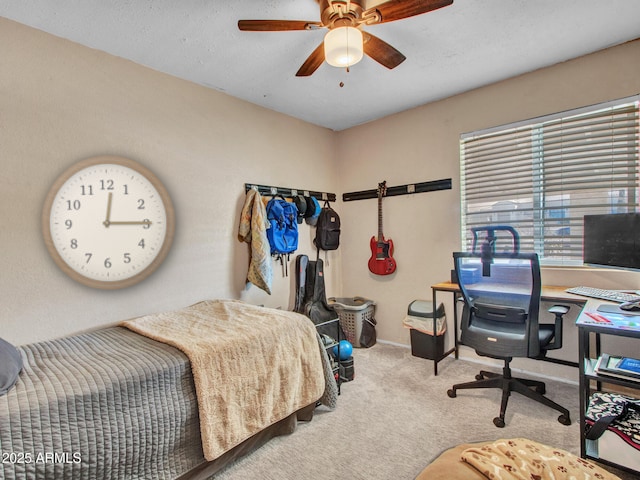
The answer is h=12 m=15
